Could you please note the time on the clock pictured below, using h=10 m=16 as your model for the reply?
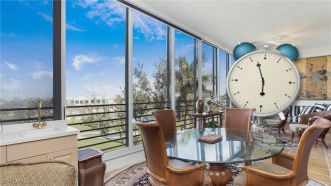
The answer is h=5 m=57
